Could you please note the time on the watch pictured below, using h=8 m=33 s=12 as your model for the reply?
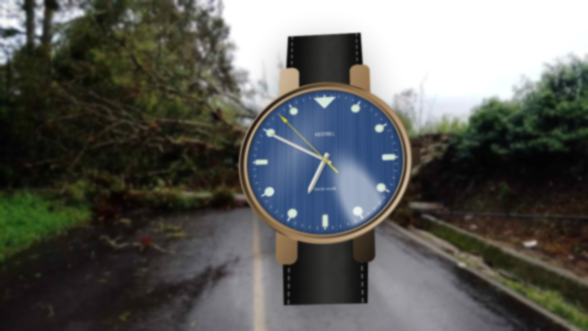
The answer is h=6 m=49 s=53
